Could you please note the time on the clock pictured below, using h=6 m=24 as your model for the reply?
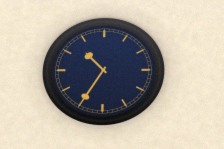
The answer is h=10 m=35
